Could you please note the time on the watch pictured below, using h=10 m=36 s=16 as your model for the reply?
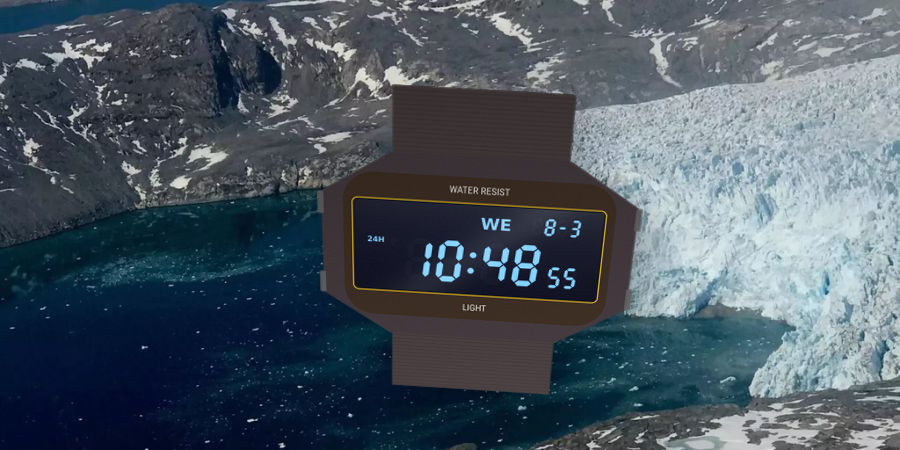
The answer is h=10 m=48 s=55
